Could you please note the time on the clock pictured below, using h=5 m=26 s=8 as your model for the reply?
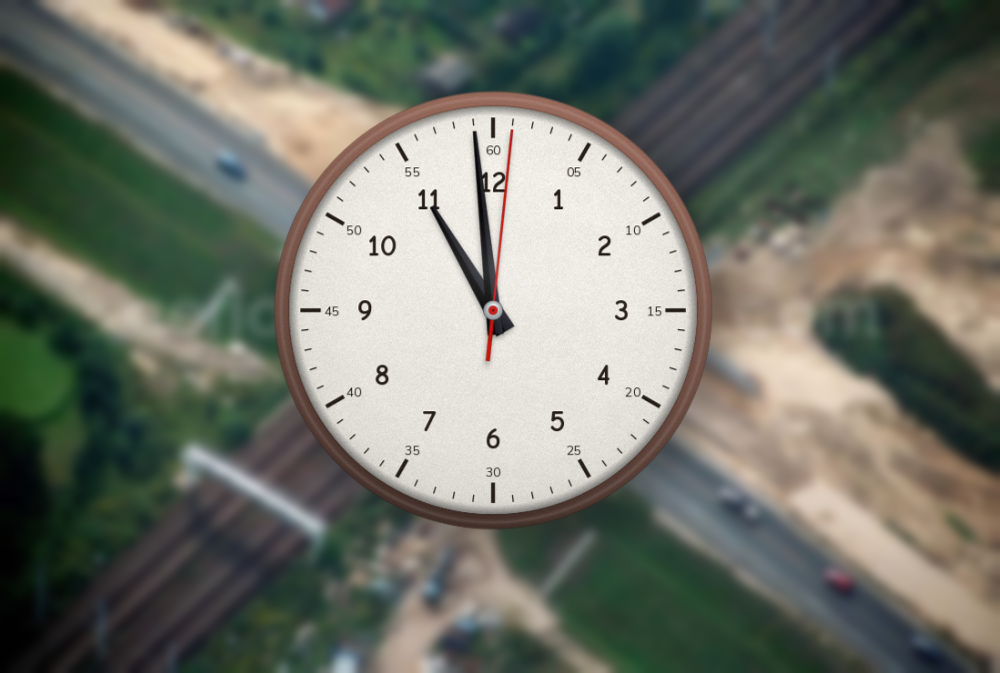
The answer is h=10 m=59 s=1
